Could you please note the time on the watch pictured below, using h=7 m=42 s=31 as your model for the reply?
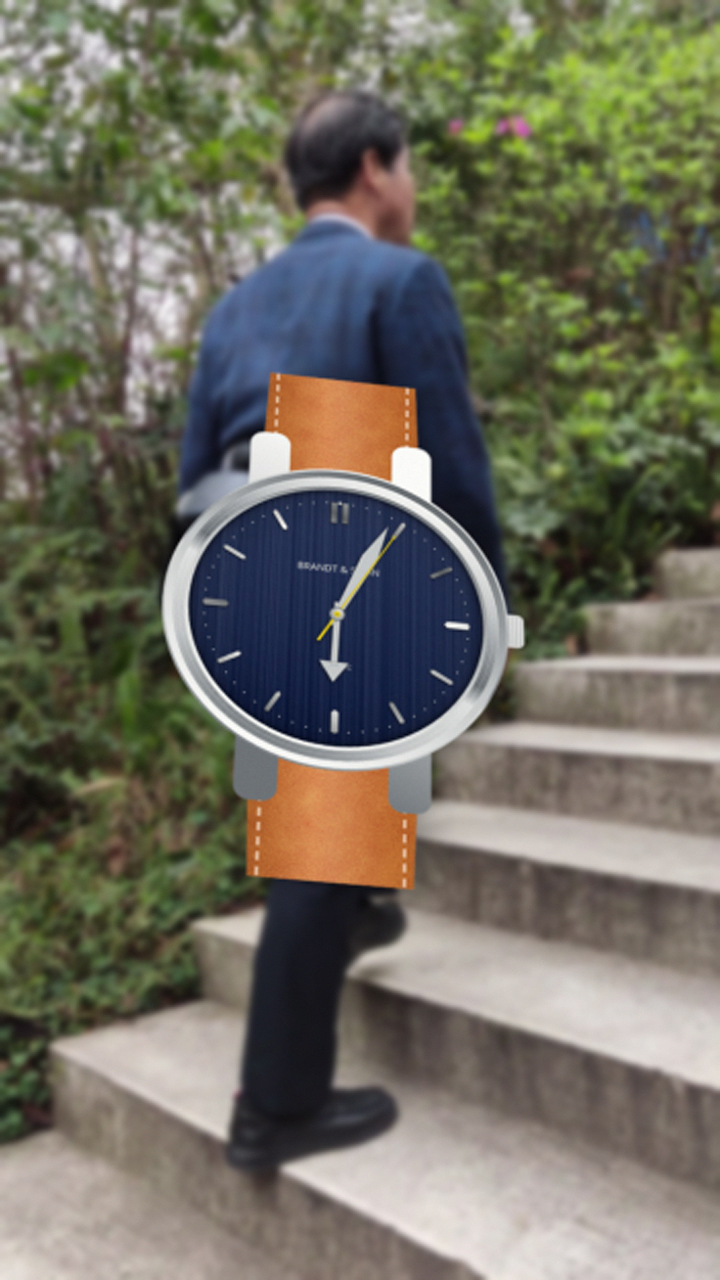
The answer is h=6 m=4 s=5
